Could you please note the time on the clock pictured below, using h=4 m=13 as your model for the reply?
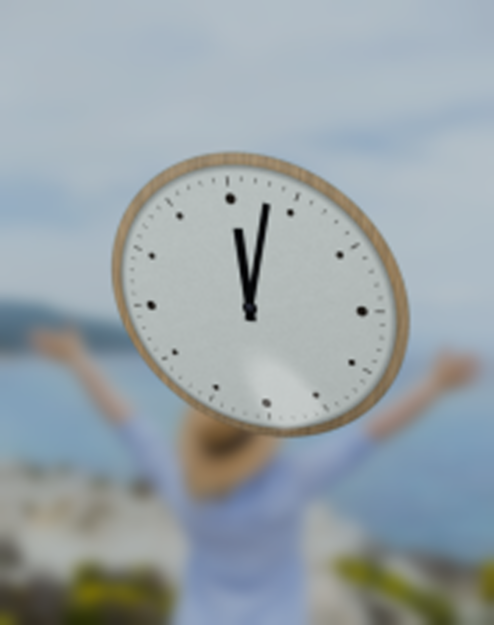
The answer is h=12 m=3
